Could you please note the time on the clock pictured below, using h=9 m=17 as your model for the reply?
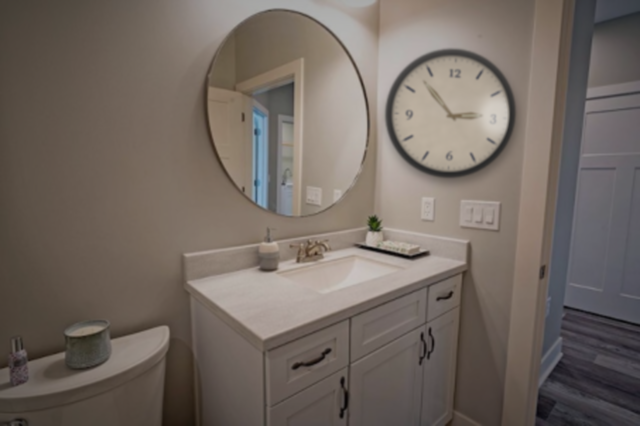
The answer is h=2 m=53
